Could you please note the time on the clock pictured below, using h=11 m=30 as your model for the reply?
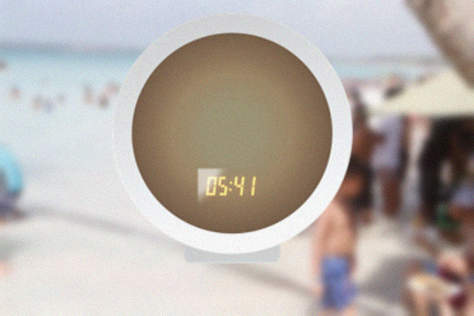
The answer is h=5 m=41
